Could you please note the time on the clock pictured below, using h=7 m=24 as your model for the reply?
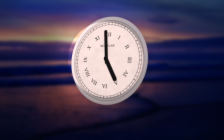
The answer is h=4 m=59
